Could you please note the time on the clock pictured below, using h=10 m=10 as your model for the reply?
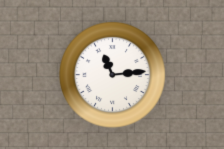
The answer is h=11 m=14
